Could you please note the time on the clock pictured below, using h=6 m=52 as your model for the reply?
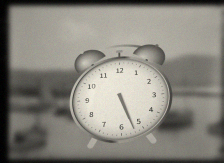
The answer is h=5 m=27
